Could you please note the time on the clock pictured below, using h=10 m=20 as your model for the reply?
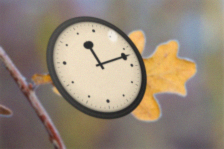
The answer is h=11 m=12
